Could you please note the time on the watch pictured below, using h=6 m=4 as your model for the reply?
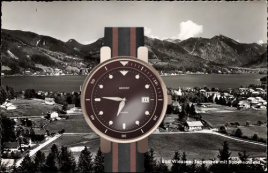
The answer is h=6 m=46
